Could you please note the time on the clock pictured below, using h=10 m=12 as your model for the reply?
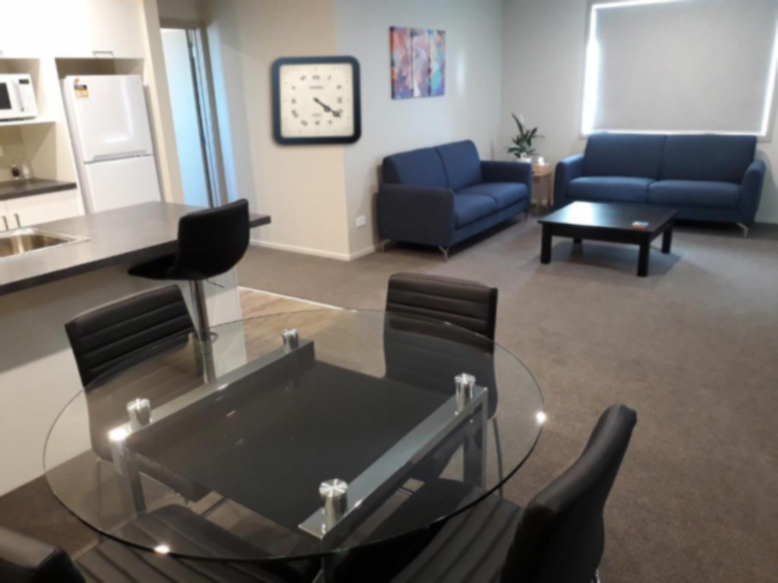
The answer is h=4 m=21
